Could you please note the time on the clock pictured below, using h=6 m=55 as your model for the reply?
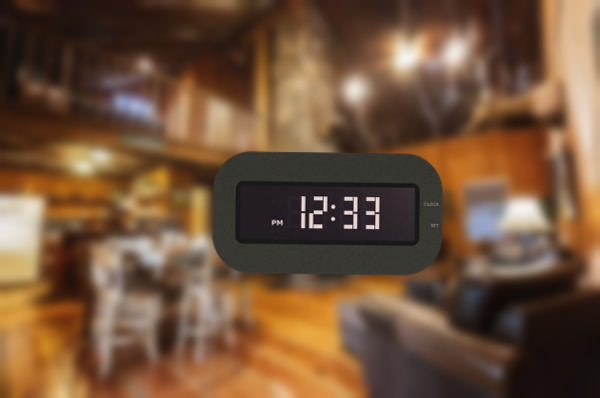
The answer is h=12 m=33
